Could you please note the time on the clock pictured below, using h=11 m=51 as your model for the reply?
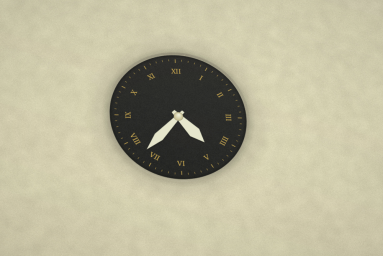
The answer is h=4 m=37
